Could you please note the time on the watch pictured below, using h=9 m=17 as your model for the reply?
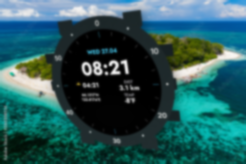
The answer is h=8 m=21
